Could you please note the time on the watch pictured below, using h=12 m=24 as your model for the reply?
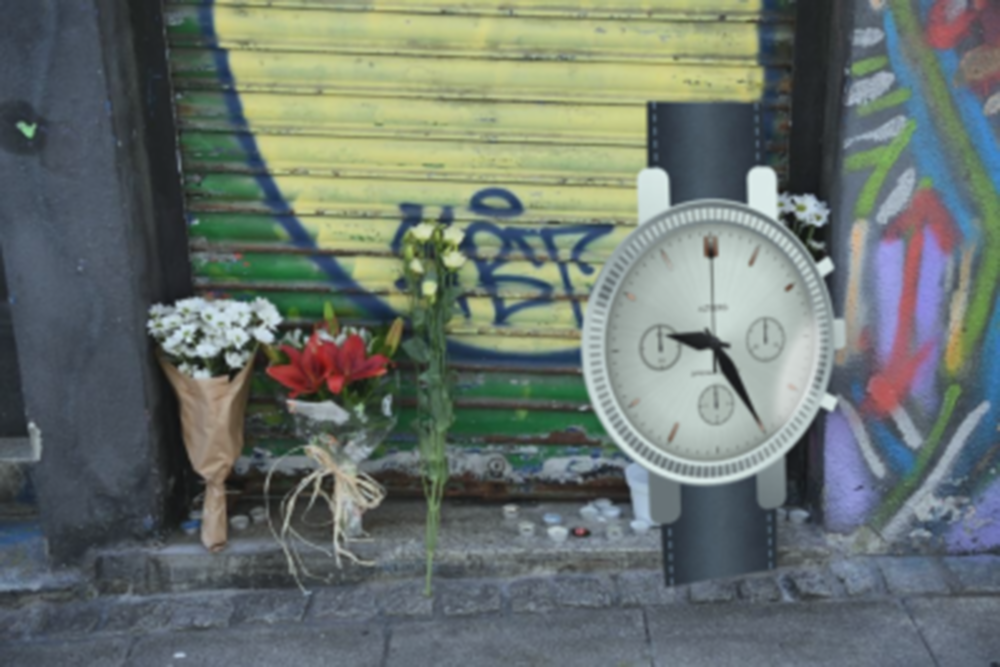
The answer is h=9 m=25
